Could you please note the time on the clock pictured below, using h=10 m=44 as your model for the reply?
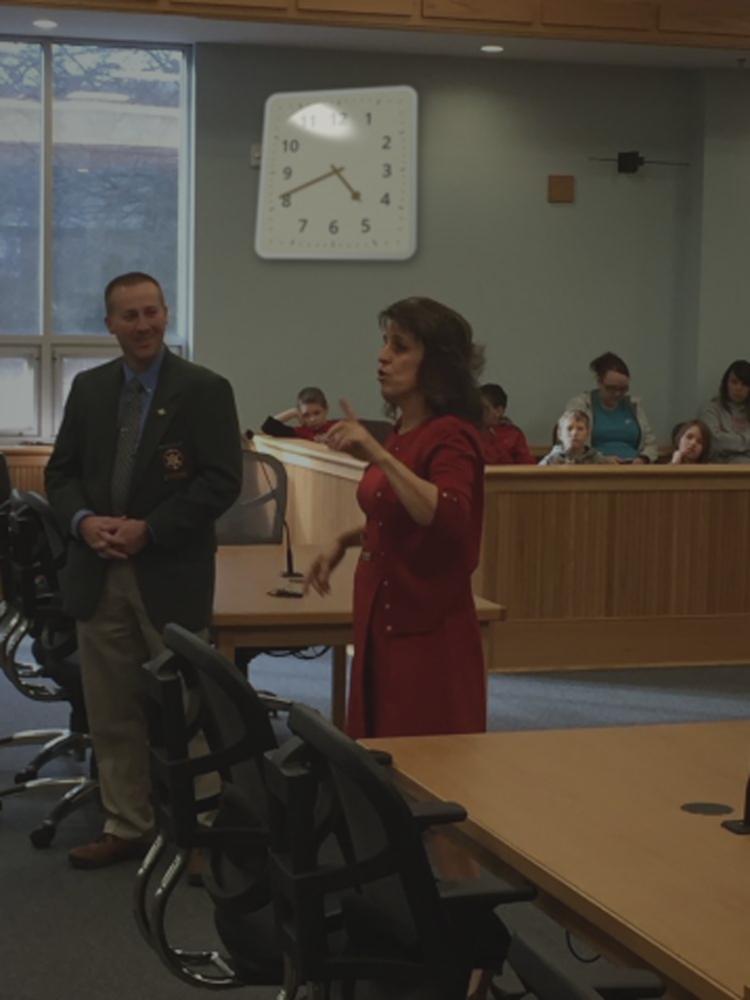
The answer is h=4 m=41
